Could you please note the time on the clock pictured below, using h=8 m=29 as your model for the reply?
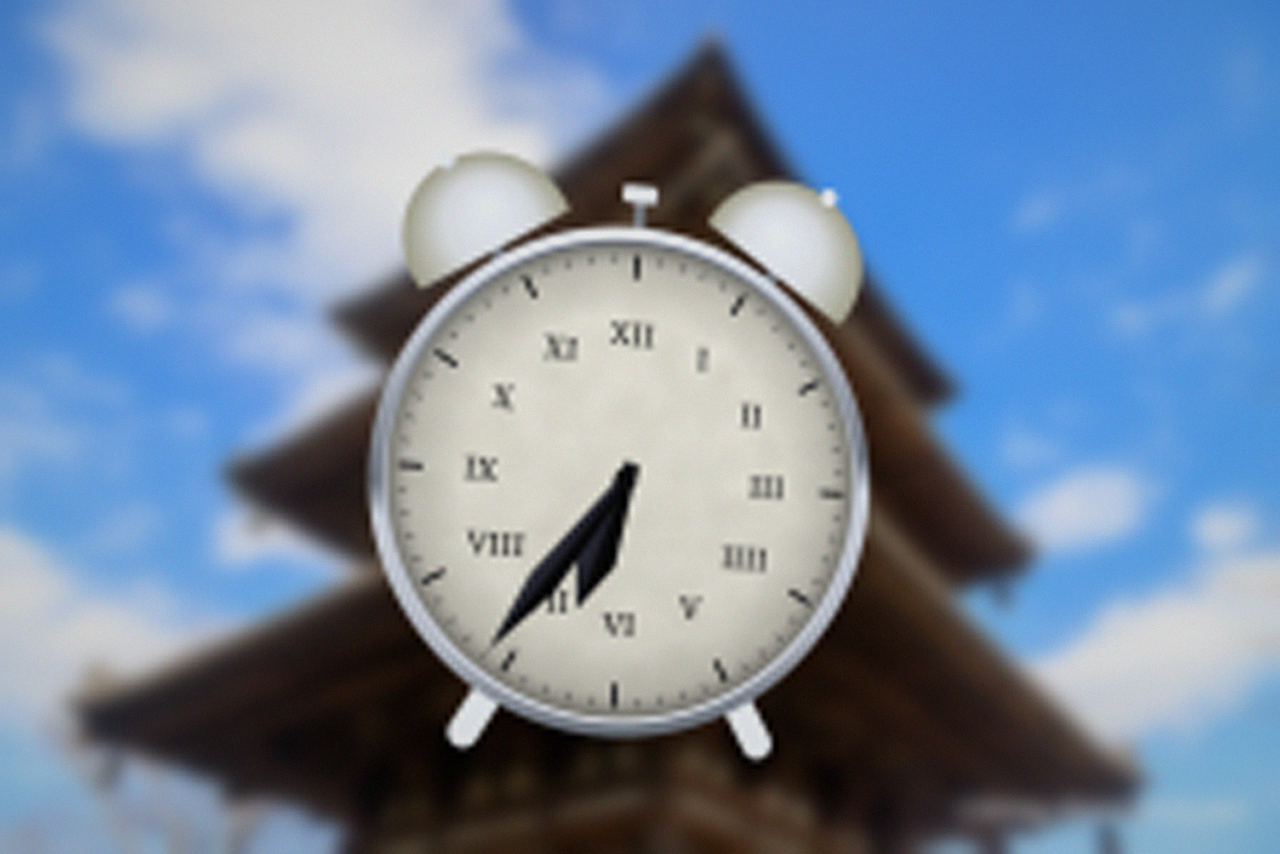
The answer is h=6 m=36
